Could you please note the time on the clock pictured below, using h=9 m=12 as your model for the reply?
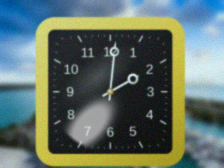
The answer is h=2 m=1
